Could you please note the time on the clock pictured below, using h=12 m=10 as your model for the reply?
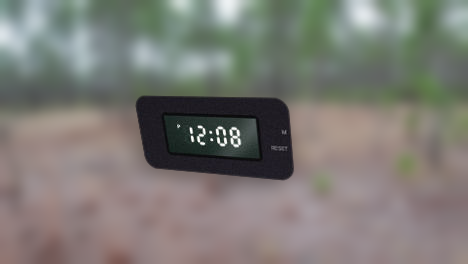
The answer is h=12 m=8
